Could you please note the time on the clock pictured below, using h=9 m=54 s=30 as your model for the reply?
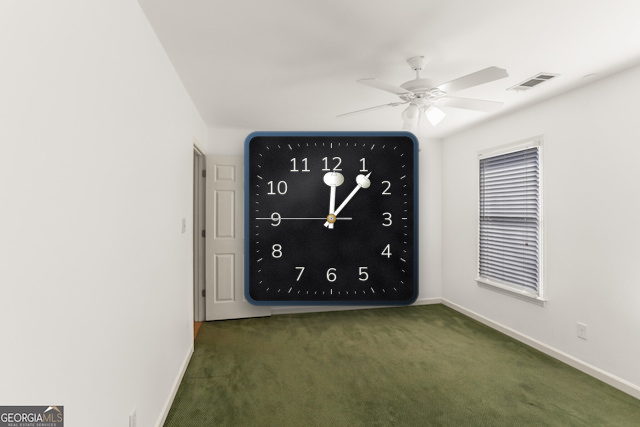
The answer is h=12 m=6 s=45
